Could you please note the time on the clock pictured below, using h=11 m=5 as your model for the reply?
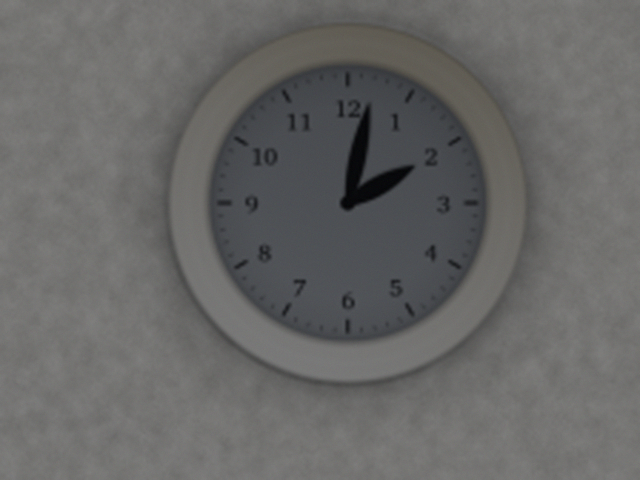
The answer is h=2 m=2
